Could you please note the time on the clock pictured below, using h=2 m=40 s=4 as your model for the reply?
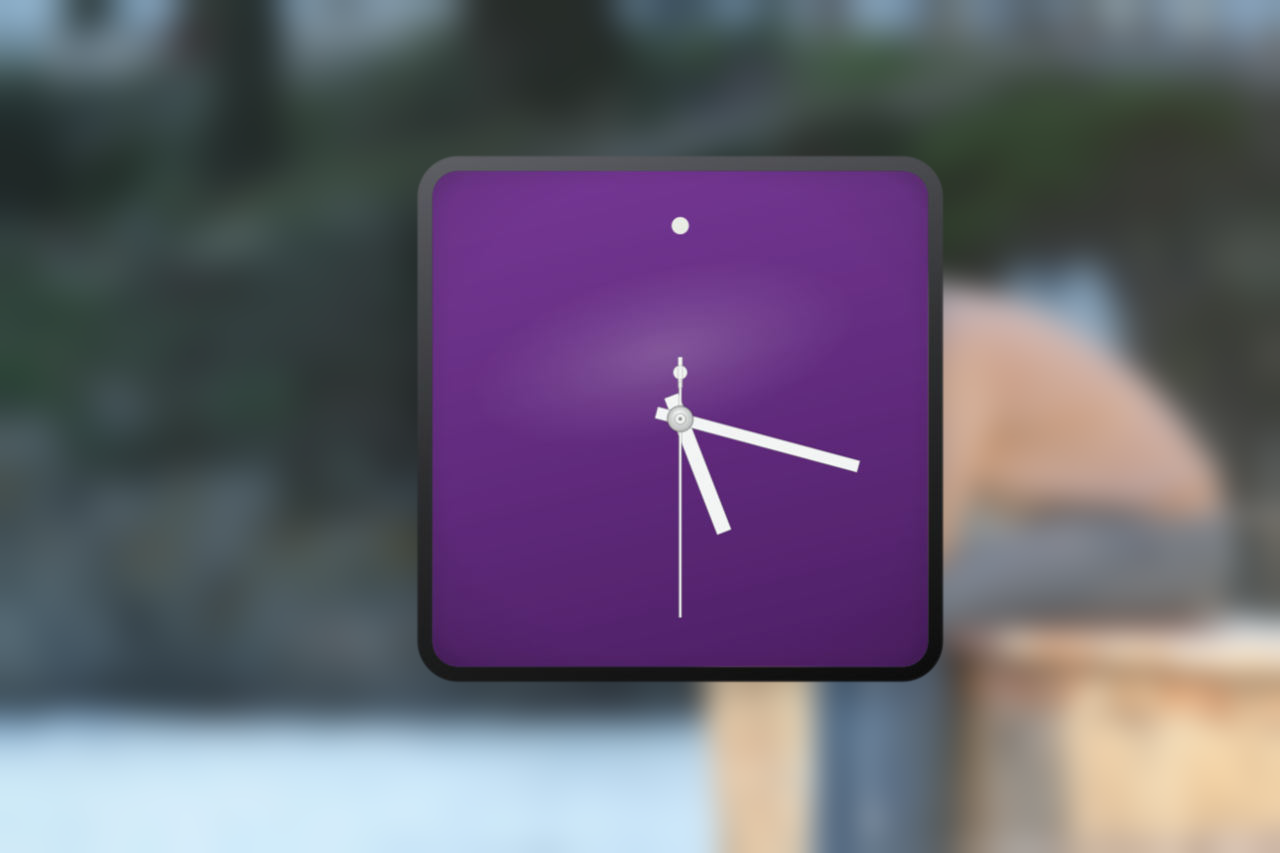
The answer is h=5 m=17 s=30
